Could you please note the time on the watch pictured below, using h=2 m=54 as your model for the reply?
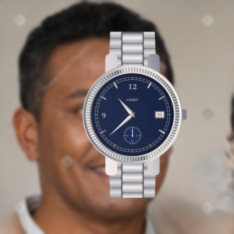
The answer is h=10 m=38
